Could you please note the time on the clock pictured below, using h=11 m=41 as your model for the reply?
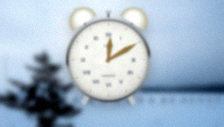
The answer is h=12 m=10
